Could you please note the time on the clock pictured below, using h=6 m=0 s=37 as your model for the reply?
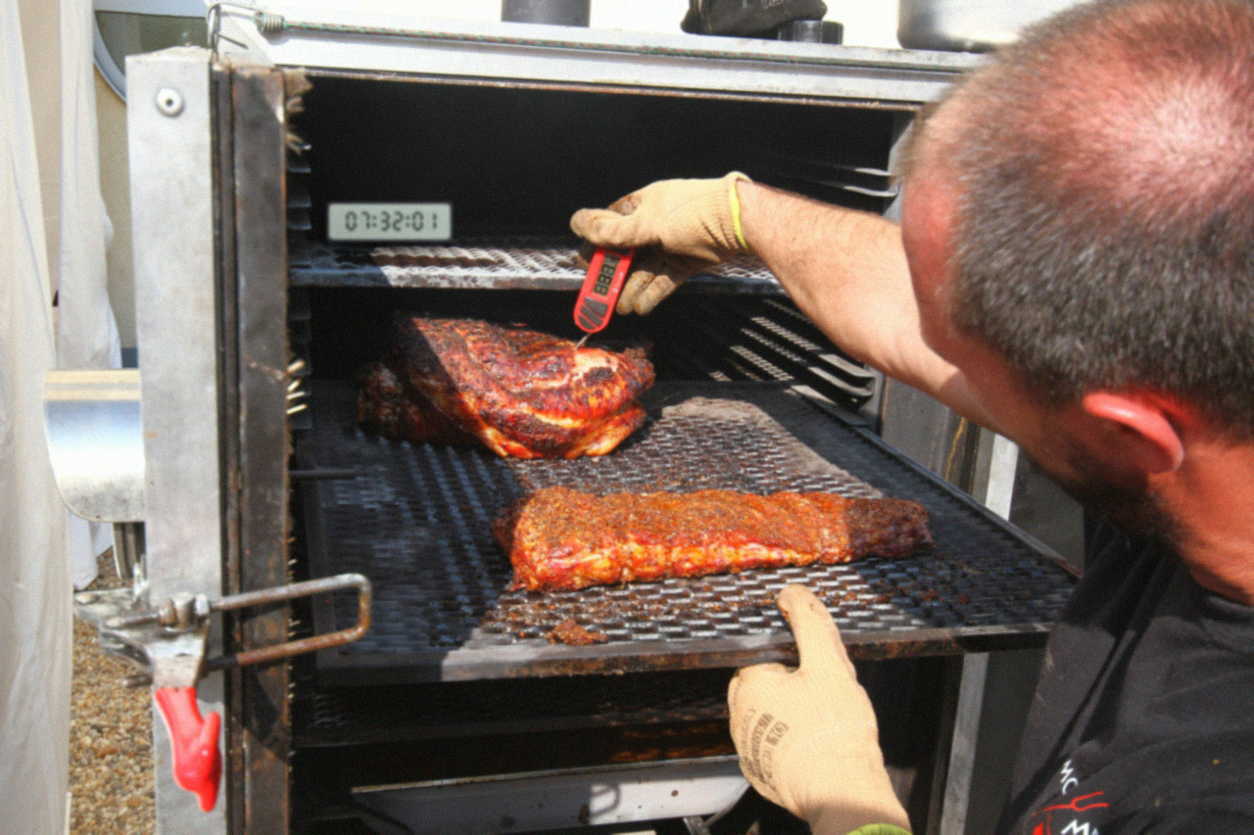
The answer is h=7 m=32 s=1
